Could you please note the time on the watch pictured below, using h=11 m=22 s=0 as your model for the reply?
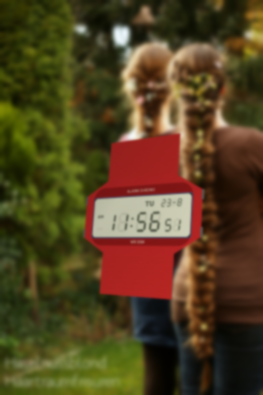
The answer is h=11 m=56 s=51
